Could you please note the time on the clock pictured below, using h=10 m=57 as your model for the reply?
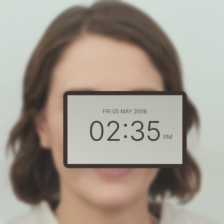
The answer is h=2 m=35
